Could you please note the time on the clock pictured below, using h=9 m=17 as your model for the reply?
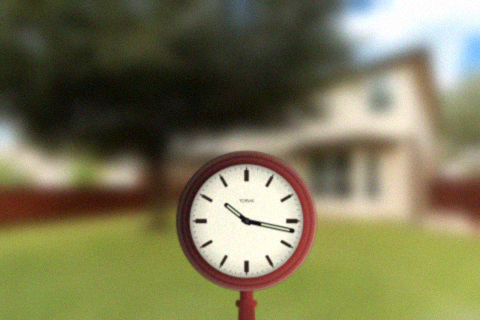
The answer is h=10 m=17
